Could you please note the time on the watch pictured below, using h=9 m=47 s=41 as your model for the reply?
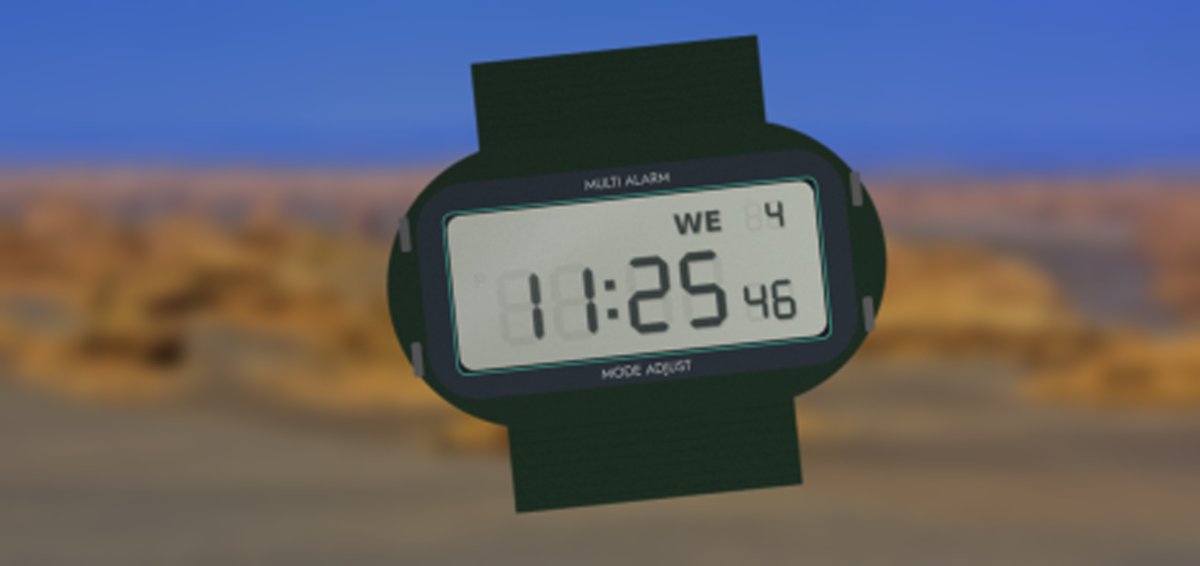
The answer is h=11 m=25 s=46
